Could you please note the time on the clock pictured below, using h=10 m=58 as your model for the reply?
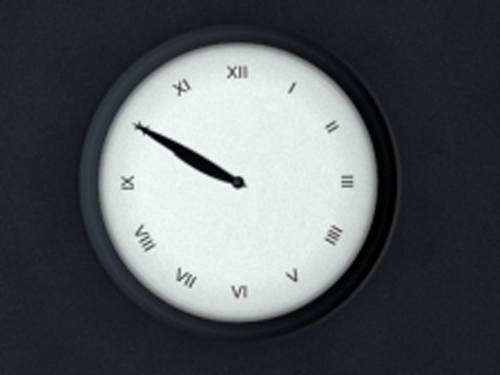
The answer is h=9 m=50
